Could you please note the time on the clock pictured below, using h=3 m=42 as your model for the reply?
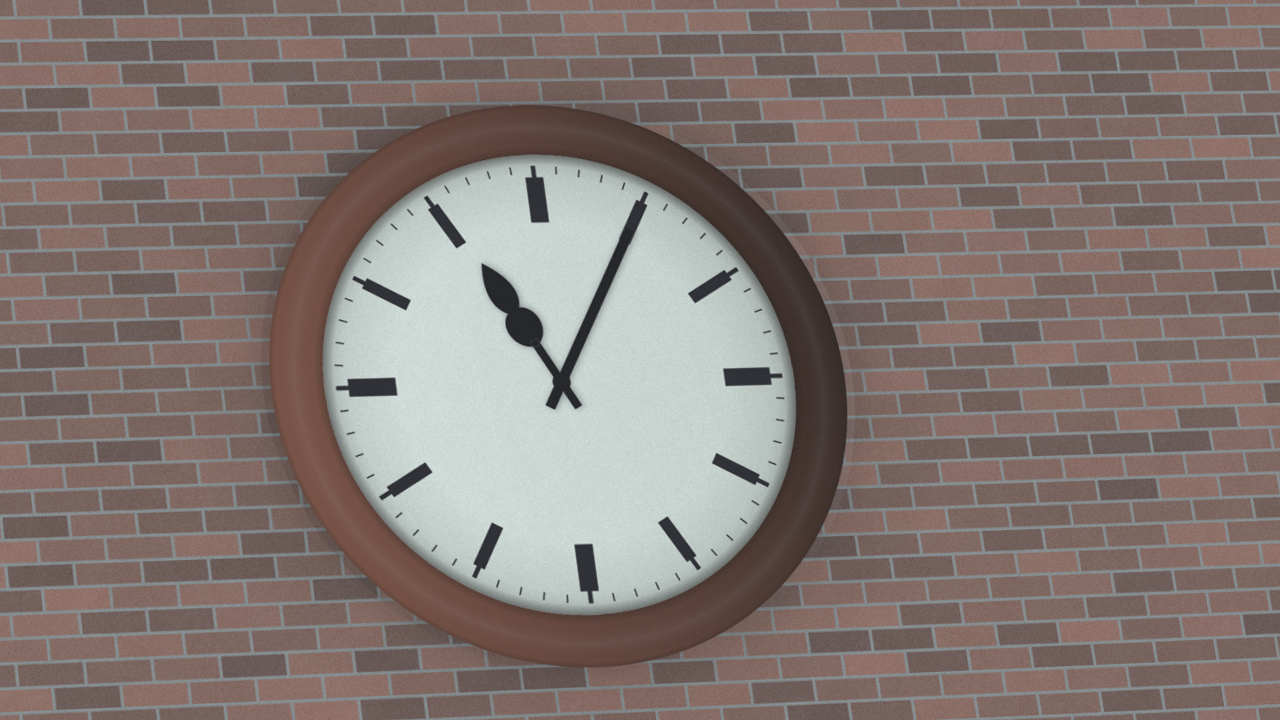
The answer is h=11 m=5
